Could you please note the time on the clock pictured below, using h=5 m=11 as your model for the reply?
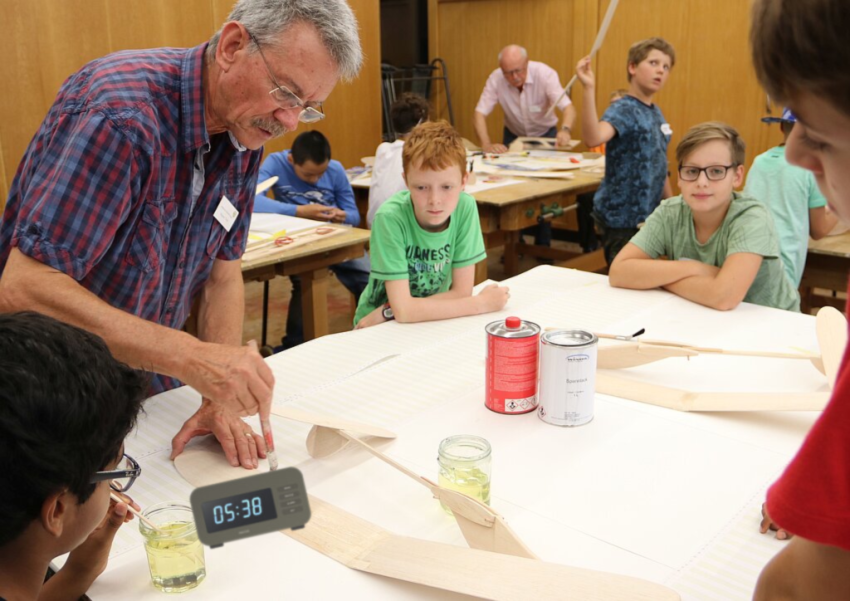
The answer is h=5 m=38
